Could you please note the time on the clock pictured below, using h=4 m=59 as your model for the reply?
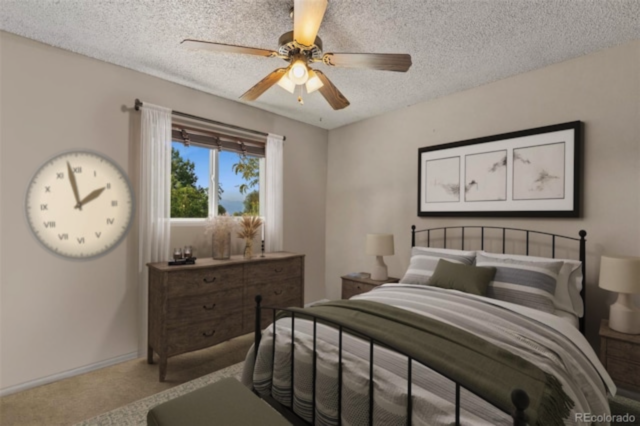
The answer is h=1 m=58
